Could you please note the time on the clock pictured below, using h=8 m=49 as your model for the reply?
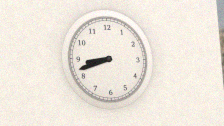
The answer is h=8 m=42
